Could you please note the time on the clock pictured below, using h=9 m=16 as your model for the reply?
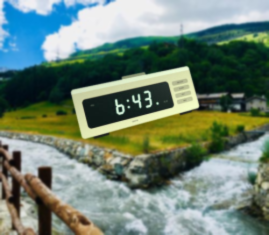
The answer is h=6 m=43
